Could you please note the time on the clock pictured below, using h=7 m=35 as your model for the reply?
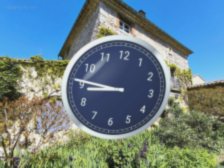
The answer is h=8 m=46
